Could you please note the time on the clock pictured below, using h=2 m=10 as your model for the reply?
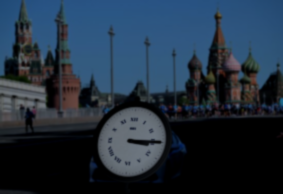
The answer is h=3 m=15
